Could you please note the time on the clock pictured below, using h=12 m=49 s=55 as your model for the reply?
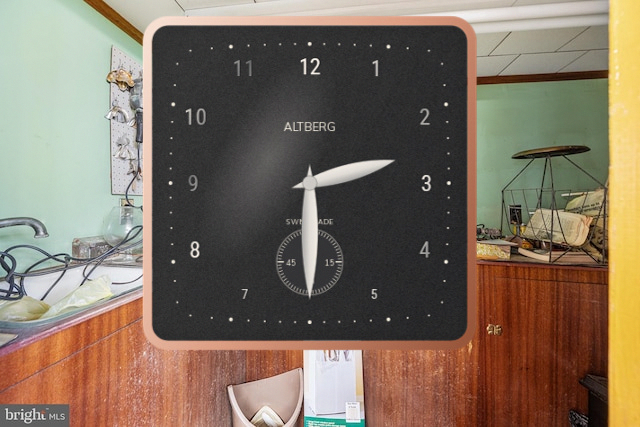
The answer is h=2 m=30 s=0
